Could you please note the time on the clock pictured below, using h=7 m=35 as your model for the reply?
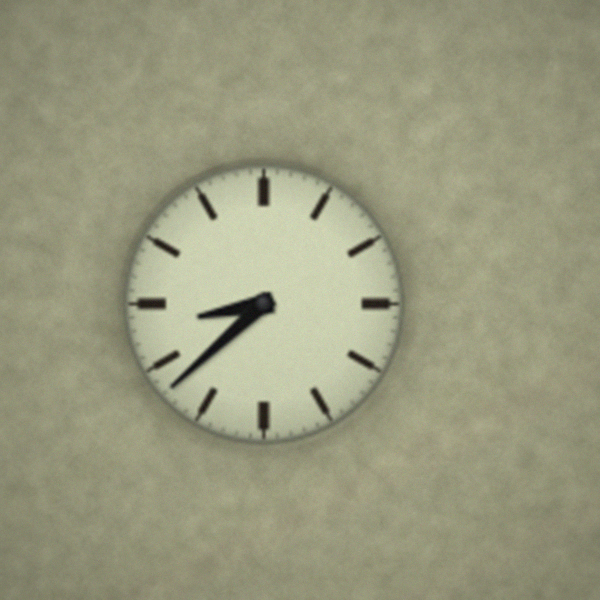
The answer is h=8 m=38
